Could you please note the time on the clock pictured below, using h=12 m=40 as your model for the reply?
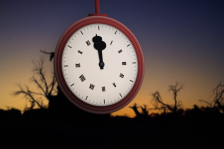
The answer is h=11 m=59
